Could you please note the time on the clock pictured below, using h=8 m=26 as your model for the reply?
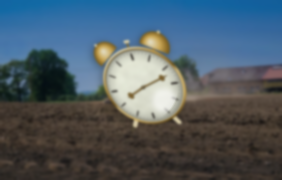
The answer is h=8 m=12
